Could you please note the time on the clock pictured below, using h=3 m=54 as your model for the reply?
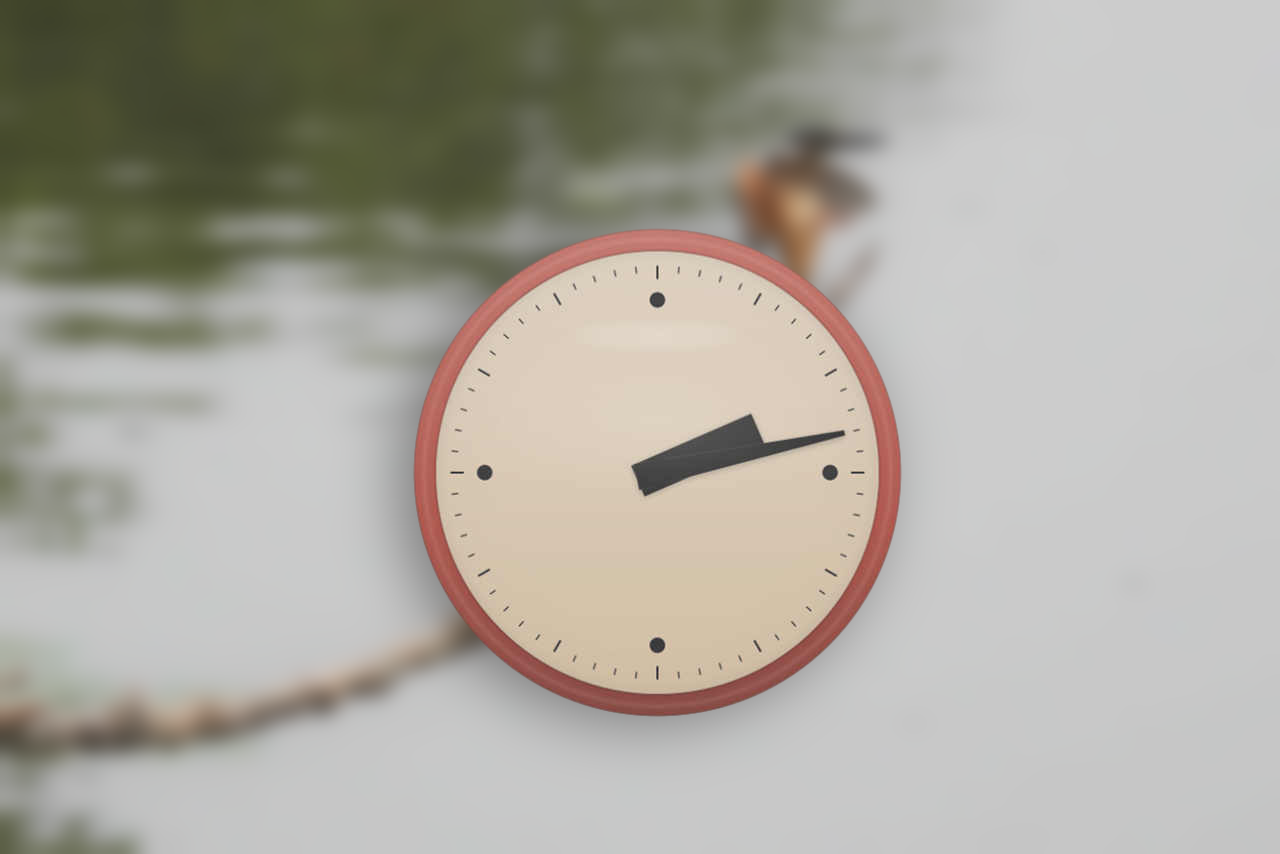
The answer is h=2 m=13
